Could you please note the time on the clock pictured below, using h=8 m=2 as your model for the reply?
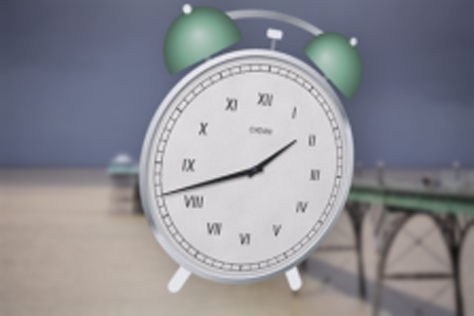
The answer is h=1 m=42
